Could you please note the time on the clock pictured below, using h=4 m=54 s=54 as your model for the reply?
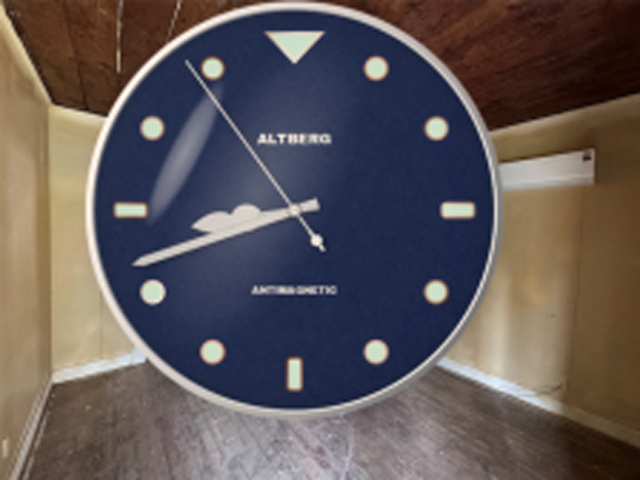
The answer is h=8 m=41 s=54
